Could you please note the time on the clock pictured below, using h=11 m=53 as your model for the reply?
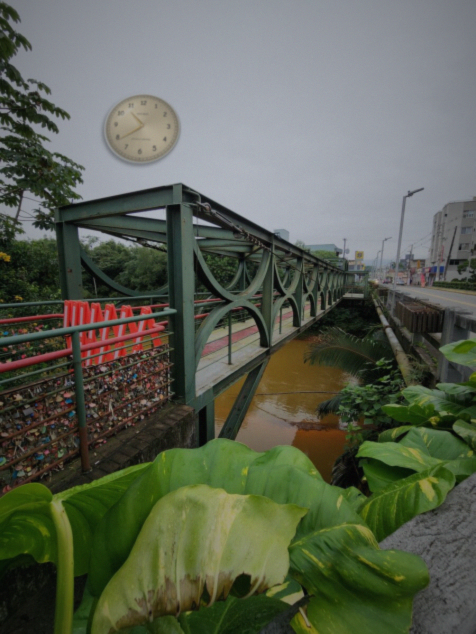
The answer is h=10 m=39
